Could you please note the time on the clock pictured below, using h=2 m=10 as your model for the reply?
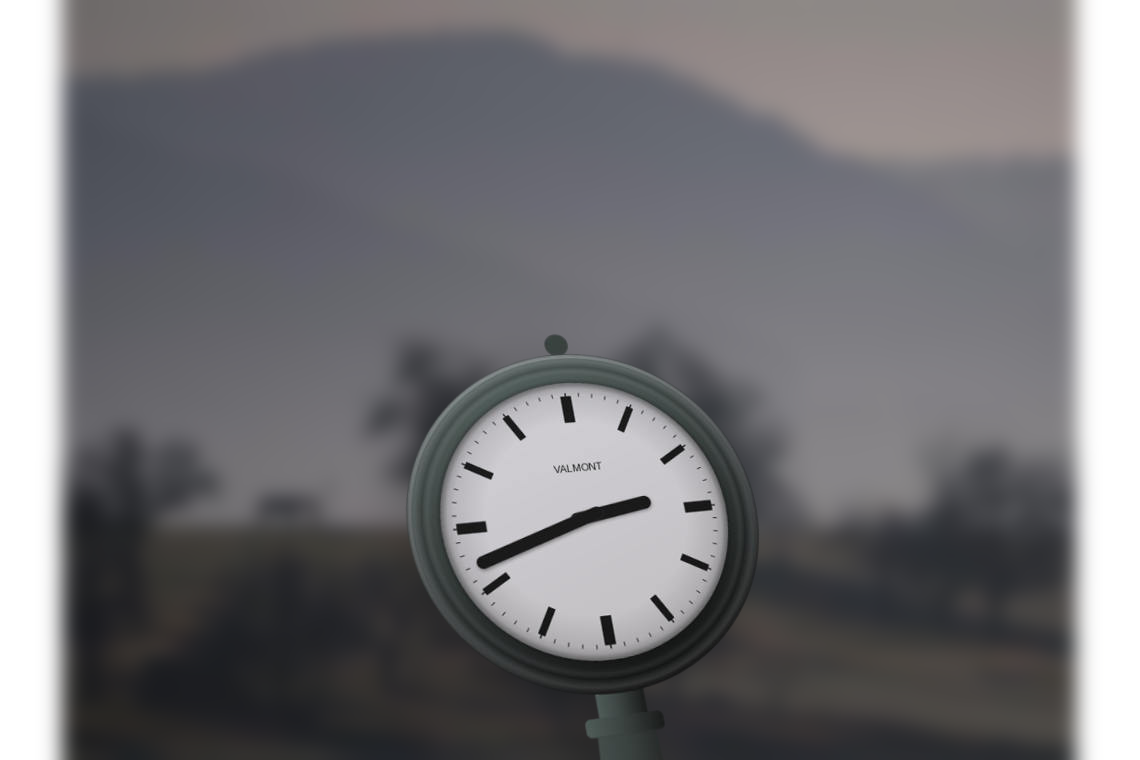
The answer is h=2 m=42
